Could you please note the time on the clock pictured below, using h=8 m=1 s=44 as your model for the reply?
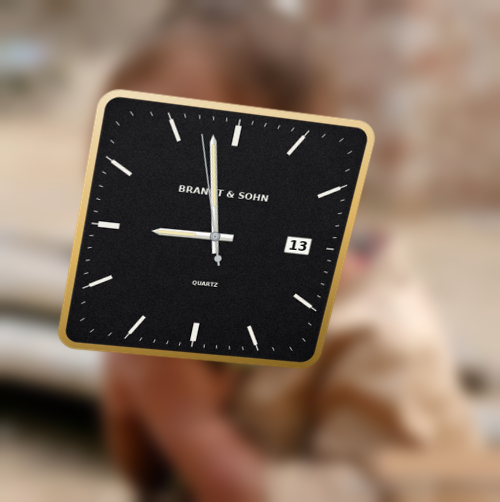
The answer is h=8 m=57 s=57
